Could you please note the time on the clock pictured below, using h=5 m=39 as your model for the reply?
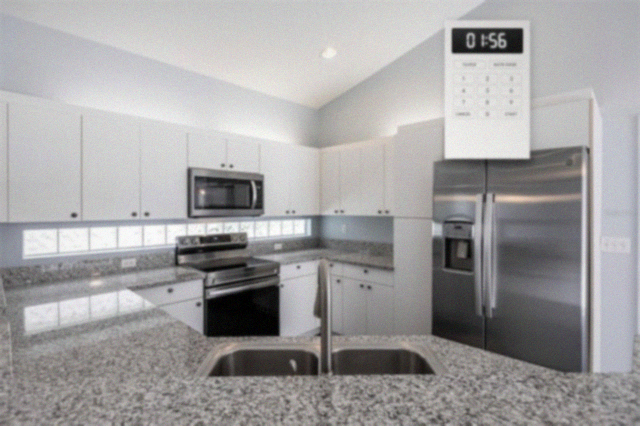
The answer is h=1 m=56
